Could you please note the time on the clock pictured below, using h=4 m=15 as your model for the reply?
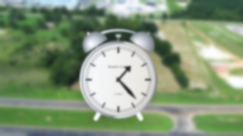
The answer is h=1 m=23
